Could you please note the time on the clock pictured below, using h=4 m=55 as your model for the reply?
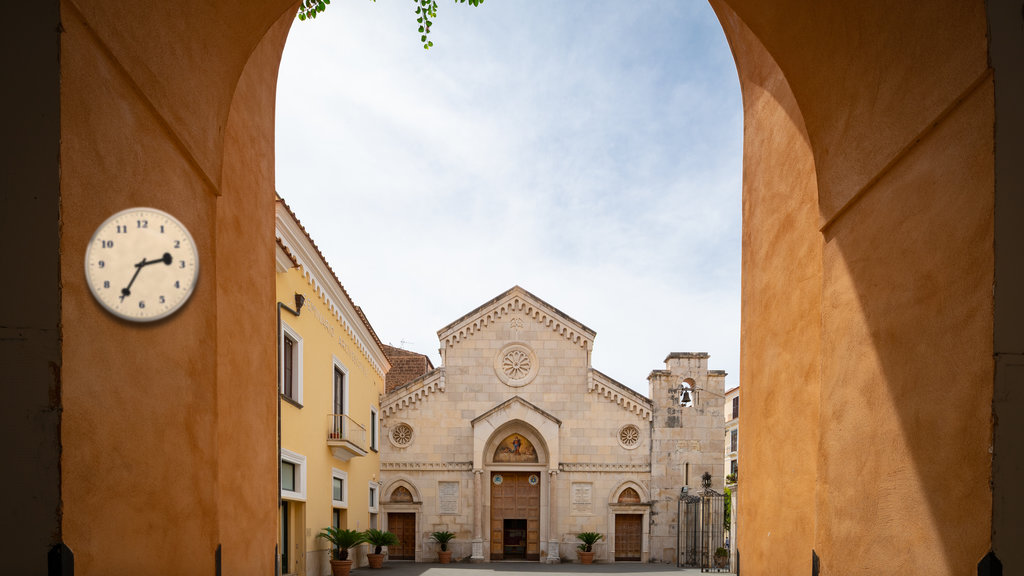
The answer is h=2 m=35
